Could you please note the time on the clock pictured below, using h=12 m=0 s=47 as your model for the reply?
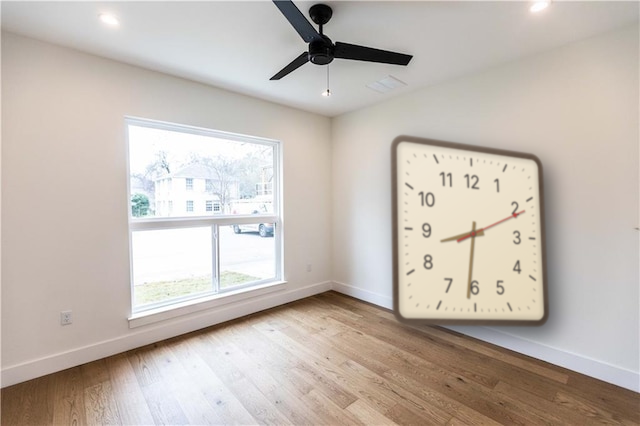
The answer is h=8 m=31 s=11
